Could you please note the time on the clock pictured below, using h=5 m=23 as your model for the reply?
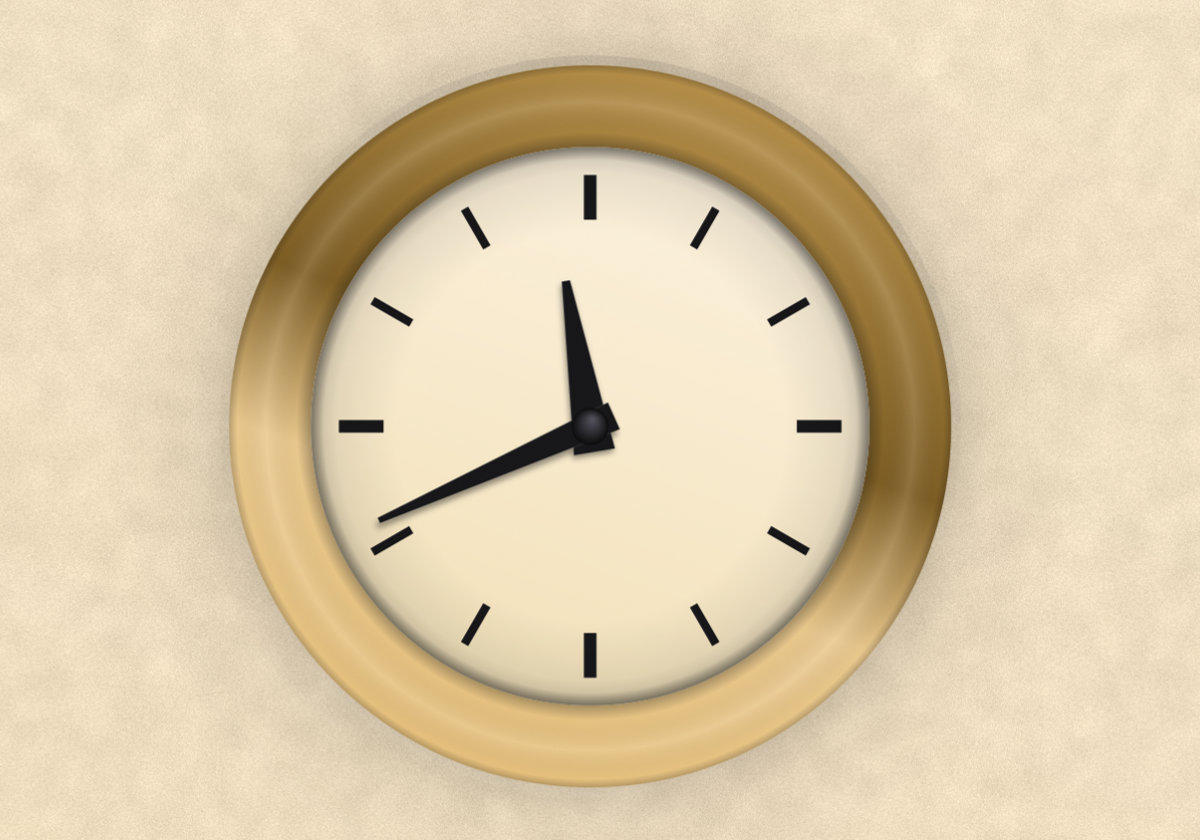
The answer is h=11 m=41
